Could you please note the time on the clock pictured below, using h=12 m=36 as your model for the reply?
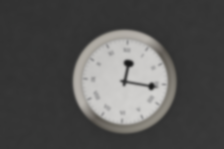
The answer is h=12 m=16
